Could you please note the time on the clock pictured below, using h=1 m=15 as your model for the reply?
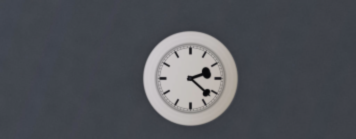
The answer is h=2 m=22
